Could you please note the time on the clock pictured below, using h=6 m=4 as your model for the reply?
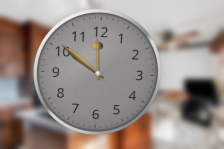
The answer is h=11 m=51
